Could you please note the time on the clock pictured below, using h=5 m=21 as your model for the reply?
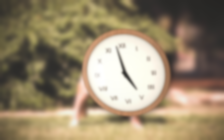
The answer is h=4 m=58
